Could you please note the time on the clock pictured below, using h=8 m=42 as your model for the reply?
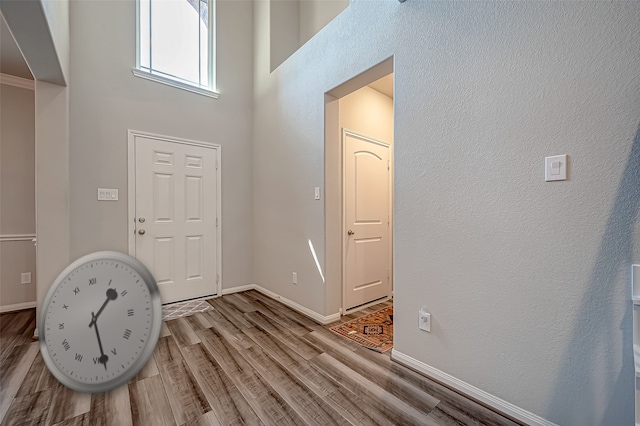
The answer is h=1 m=28
